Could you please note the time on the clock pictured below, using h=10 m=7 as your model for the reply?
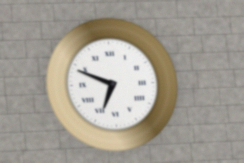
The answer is h=6 m=49
